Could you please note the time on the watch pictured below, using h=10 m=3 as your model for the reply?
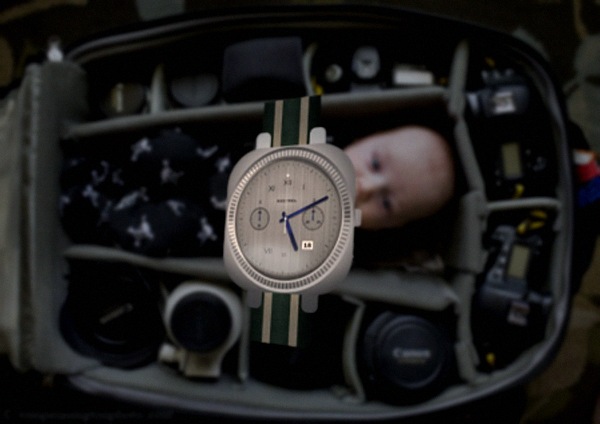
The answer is h=5 m=11
